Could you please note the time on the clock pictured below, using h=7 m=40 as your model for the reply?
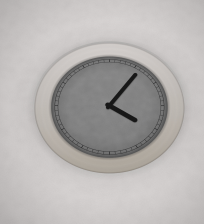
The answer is h=4 m=6
